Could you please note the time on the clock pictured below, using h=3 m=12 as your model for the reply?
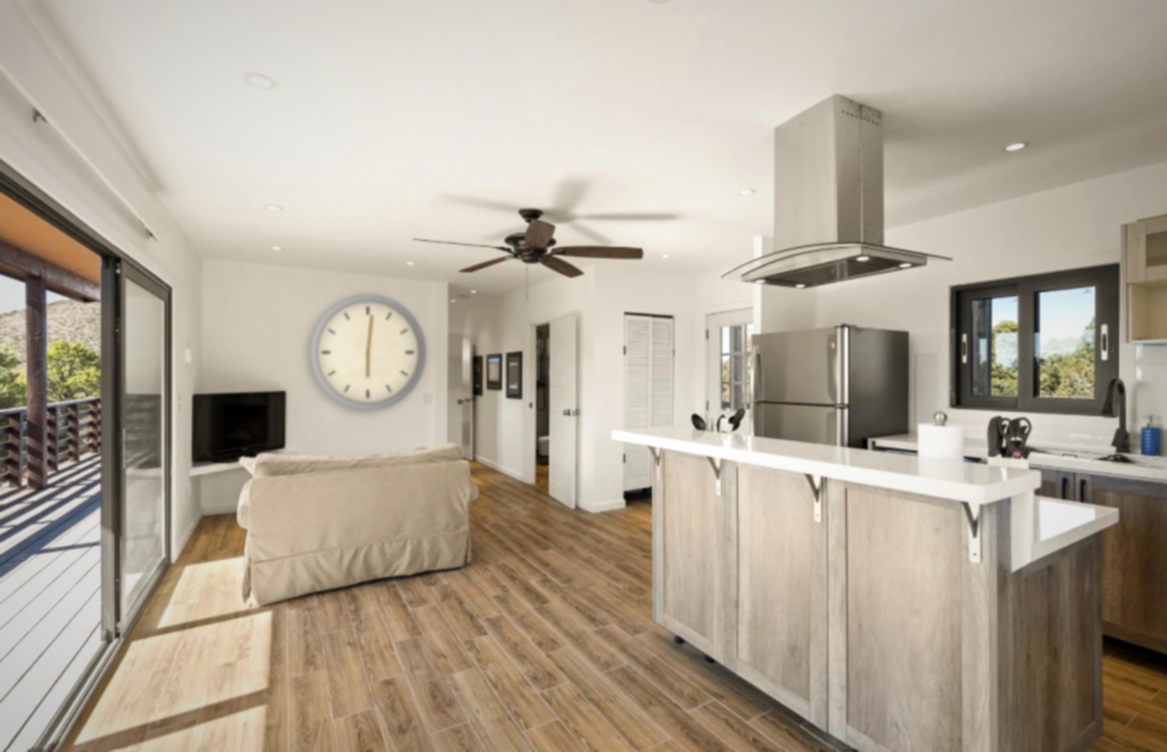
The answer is h=6 m=1
